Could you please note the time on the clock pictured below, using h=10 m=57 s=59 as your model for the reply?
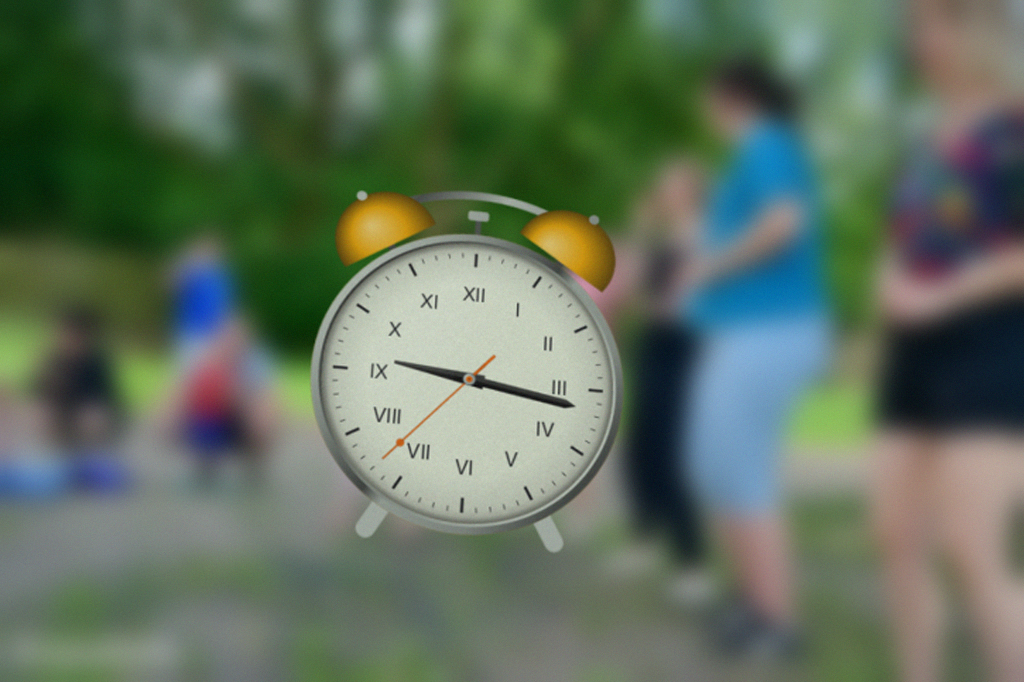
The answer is h=9 m=16 s=37
